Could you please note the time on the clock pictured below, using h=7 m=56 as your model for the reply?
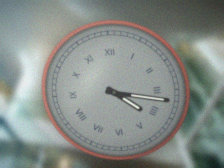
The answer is h=4 m=17
